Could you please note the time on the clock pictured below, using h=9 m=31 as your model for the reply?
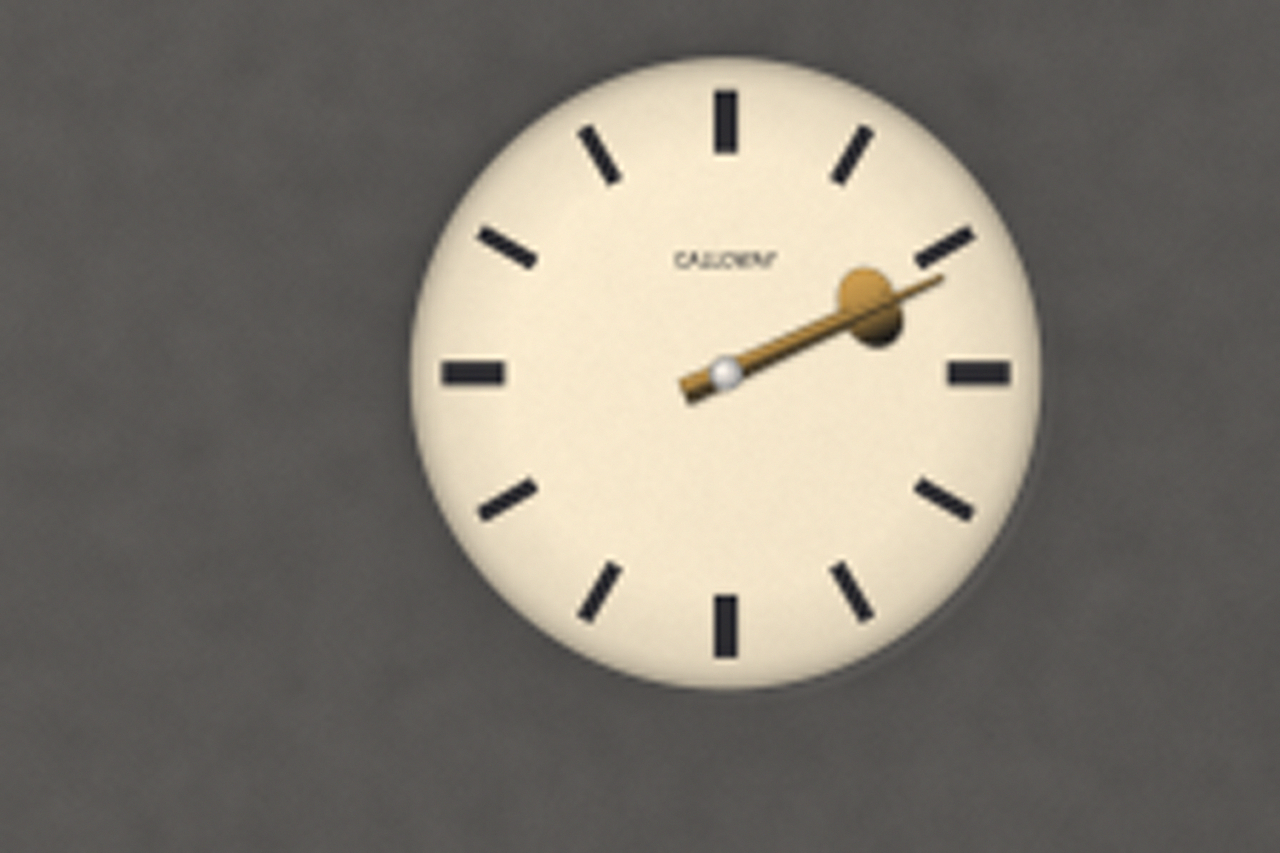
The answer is h=2 m=11
